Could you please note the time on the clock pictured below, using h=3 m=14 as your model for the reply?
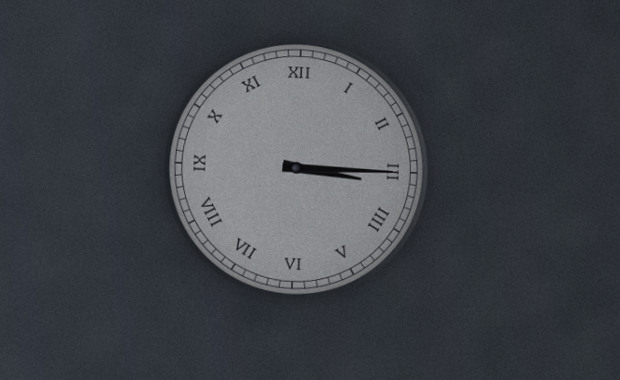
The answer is h=3 m=15
